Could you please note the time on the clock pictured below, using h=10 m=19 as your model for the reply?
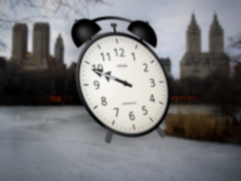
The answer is h=9 m=49
